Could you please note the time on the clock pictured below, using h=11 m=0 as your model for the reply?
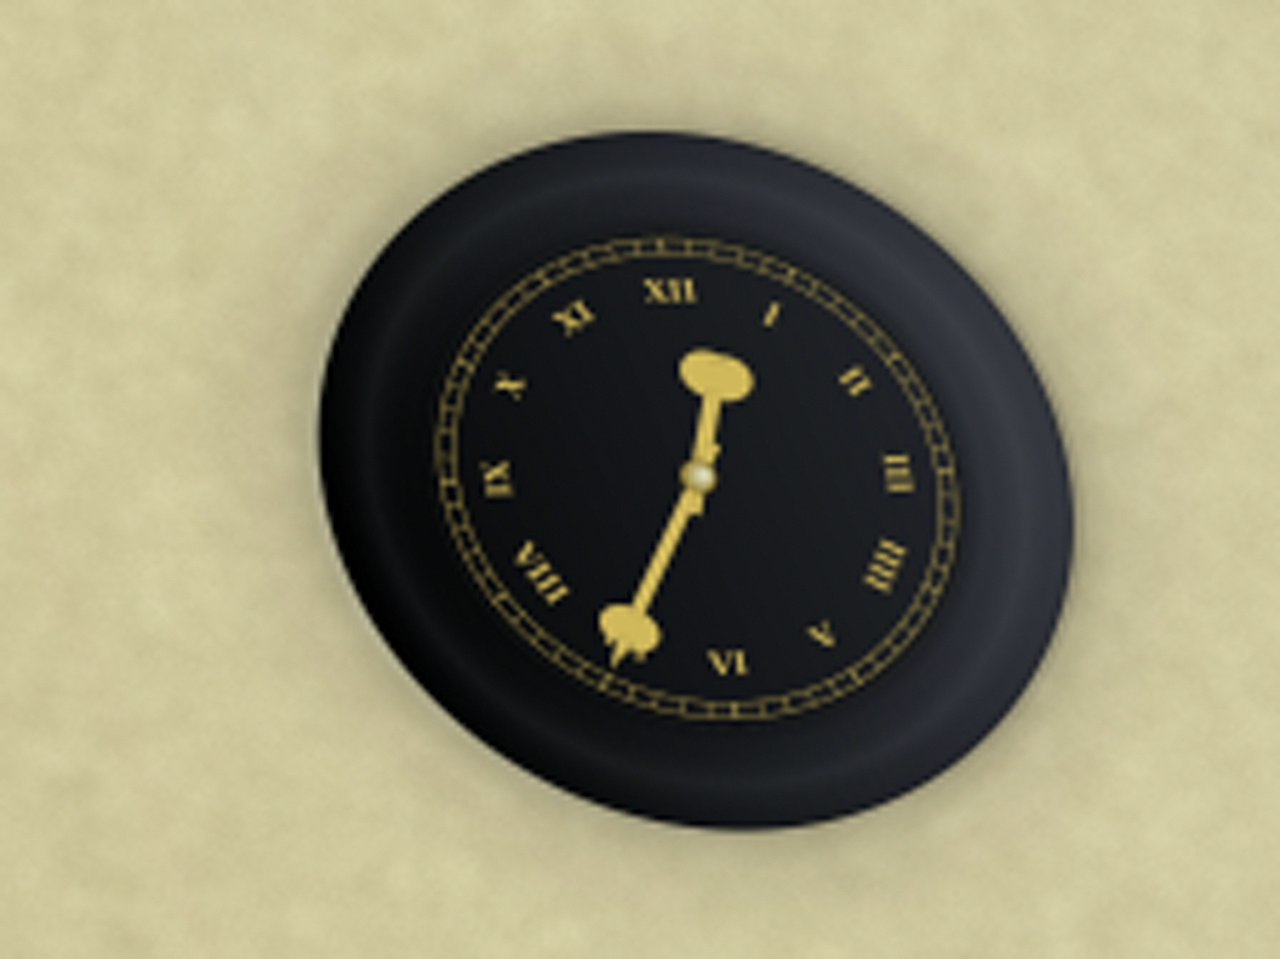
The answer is h=12 m=35
